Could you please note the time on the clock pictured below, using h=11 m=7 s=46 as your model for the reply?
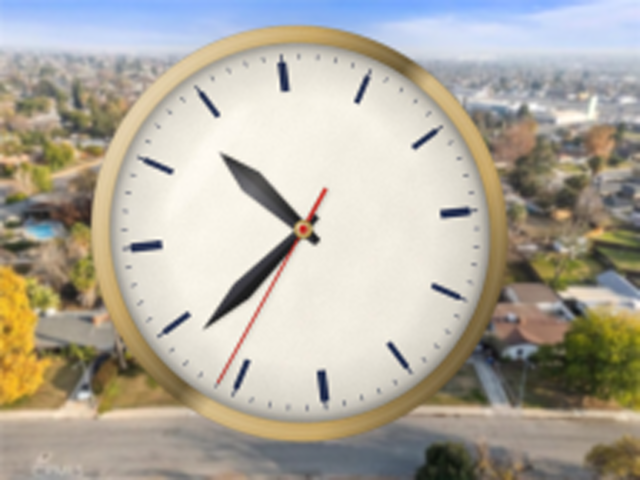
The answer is h=10 m=38 s=36
